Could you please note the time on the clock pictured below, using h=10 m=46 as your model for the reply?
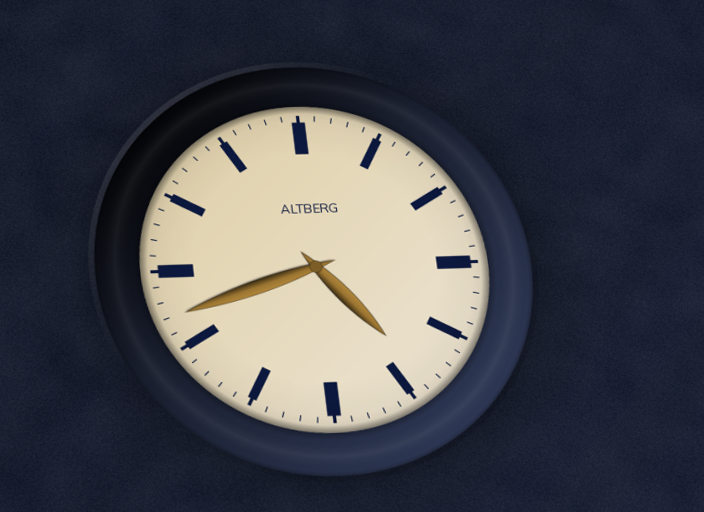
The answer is h=4 m=42
